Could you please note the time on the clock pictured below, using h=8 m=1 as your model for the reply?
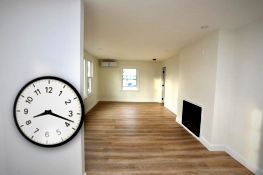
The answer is h=8 m=18
